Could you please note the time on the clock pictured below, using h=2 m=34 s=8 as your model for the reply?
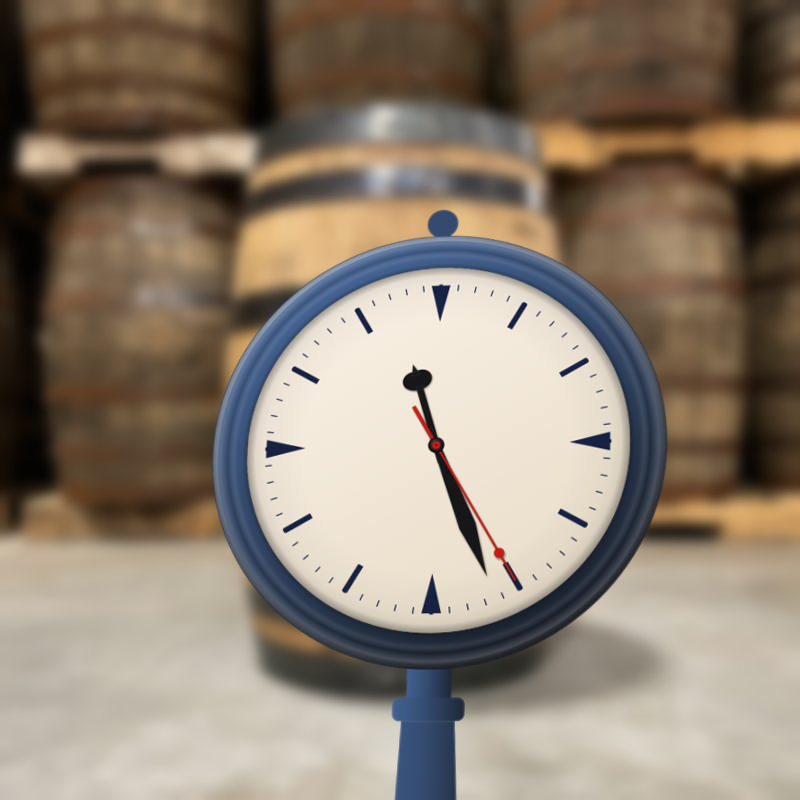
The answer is h=11 m=26 s=25
